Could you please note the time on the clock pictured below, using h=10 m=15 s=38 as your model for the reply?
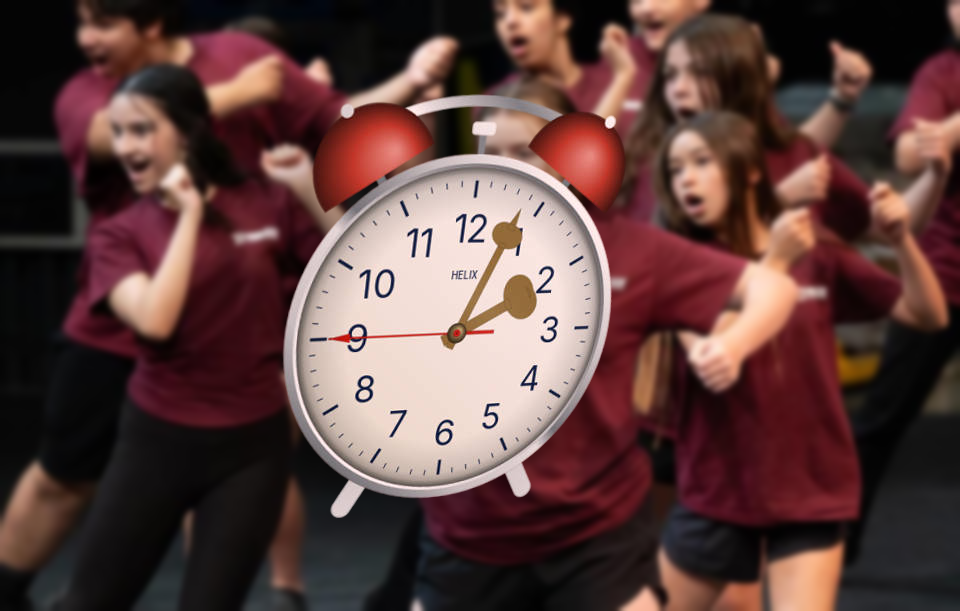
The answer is h=2 m=3 s=45
